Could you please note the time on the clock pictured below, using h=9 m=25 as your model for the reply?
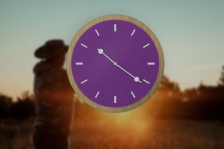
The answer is h=10 m=21
